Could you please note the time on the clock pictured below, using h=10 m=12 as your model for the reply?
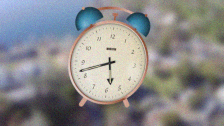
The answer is h=5 m=42
